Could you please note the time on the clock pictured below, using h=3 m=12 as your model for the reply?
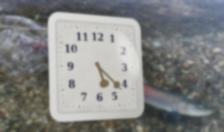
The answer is h=5 m=22
